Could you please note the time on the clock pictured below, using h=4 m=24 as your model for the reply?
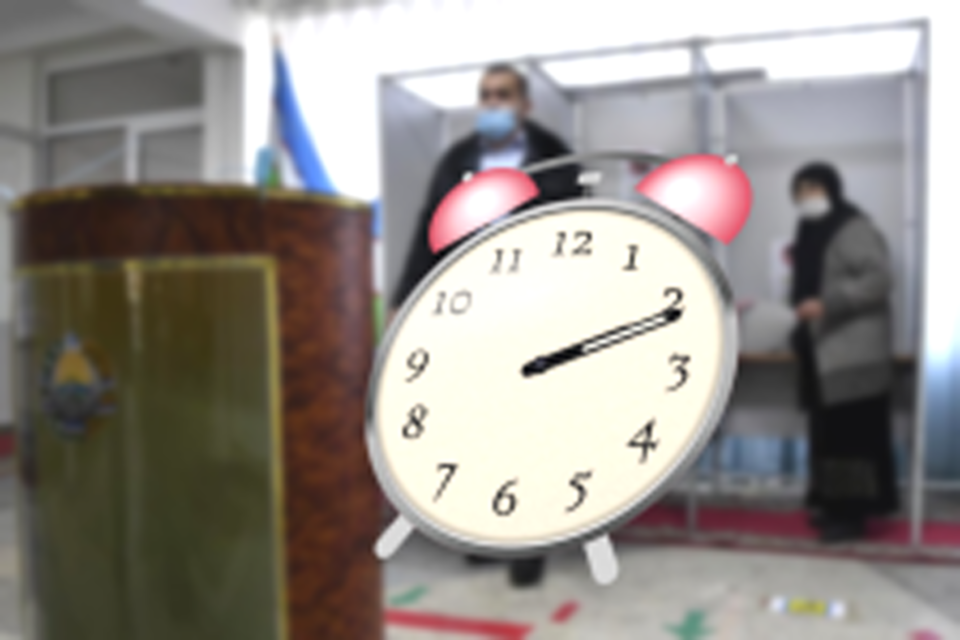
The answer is h=2 m=11
